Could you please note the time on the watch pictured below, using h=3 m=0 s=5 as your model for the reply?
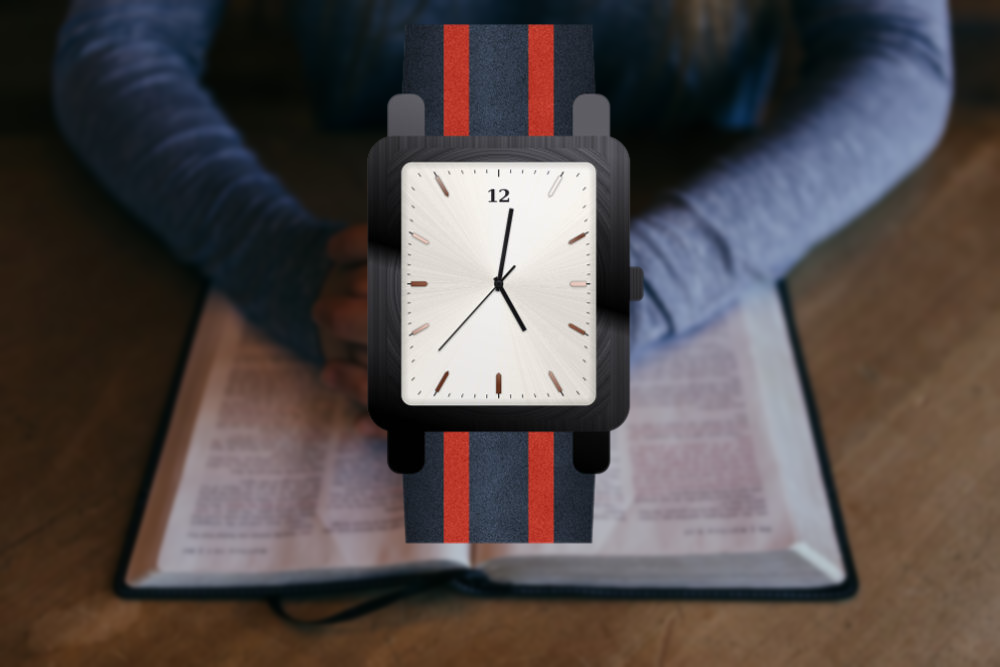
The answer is h=5 m=1 s=37
